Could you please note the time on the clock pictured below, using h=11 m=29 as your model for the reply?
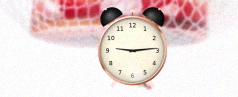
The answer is h=9 m=14
